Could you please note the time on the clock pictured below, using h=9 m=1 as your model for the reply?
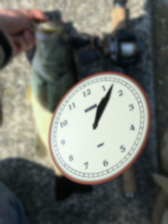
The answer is h=1 m=7
